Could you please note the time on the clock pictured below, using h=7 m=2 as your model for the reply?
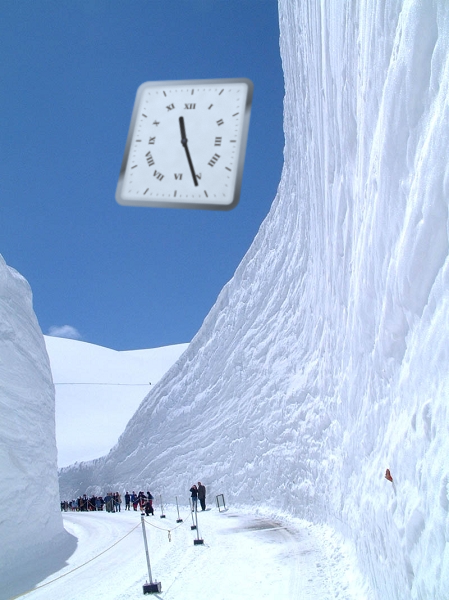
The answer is h=11 m=26
